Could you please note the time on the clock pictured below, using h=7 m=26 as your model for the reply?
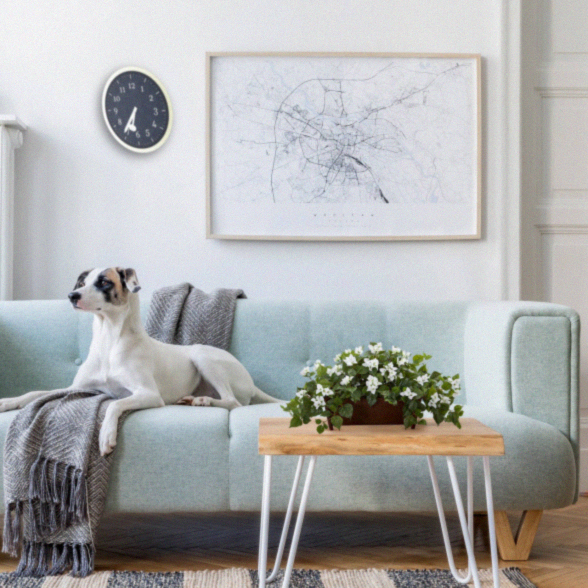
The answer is h=6 m=36
